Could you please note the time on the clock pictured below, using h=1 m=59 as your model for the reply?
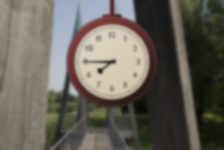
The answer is h=7 m=45
